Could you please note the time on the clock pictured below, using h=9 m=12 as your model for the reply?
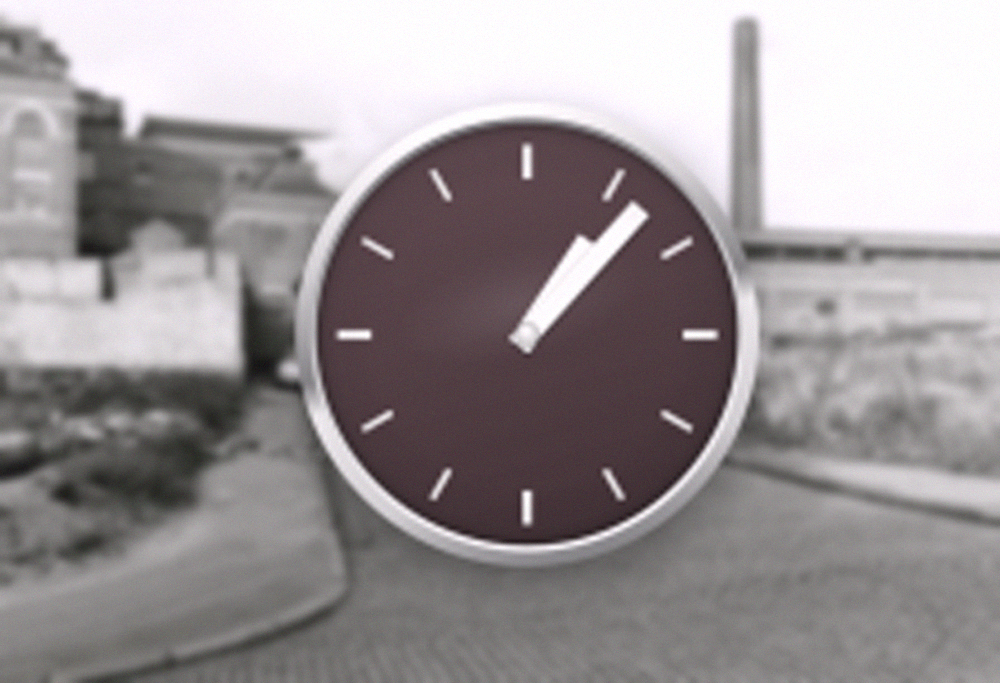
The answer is h=1 m=7
